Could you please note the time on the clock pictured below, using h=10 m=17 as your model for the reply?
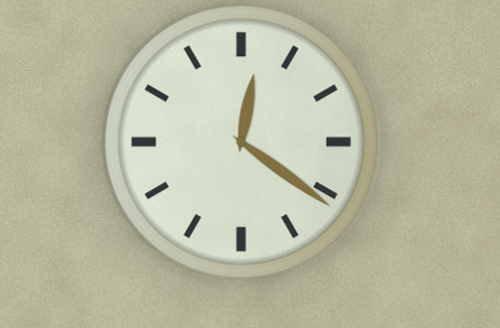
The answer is h=12 m=21
